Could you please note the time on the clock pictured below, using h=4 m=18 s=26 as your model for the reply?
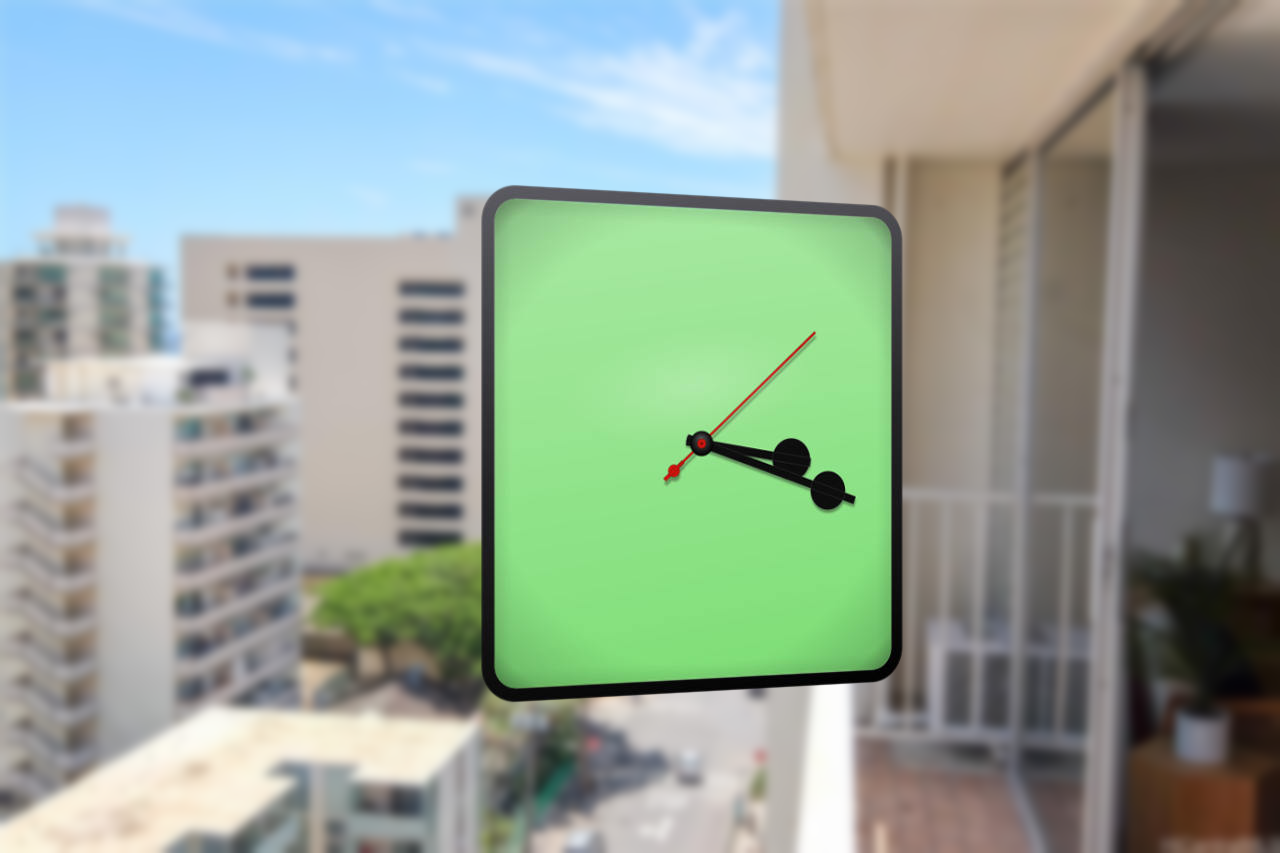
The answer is h=3 m=18 s=8
